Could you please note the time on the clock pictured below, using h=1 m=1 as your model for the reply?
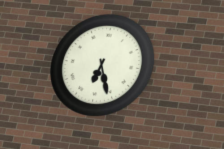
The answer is h=6 m=26
